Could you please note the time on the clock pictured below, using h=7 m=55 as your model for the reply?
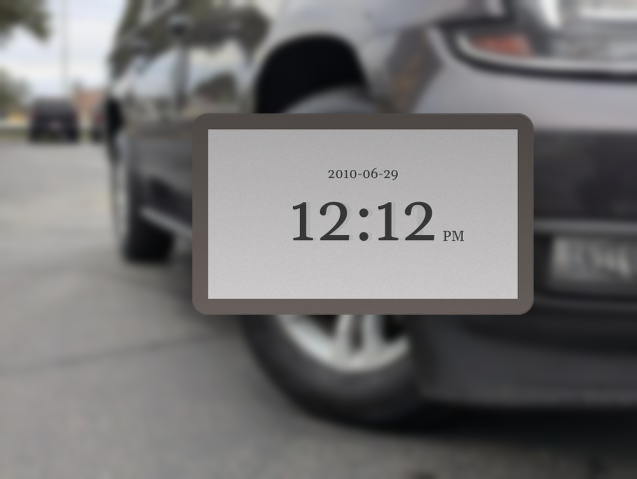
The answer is h=12 m=12
